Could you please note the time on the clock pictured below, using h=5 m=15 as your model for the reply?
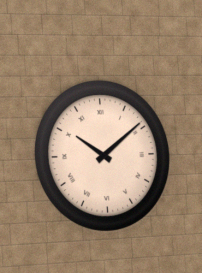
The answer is h=10 m=9
